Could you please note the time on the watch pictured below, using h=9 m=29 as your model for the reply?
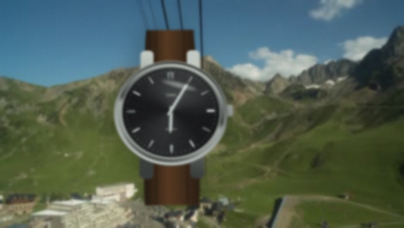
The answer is h=6 m=5
